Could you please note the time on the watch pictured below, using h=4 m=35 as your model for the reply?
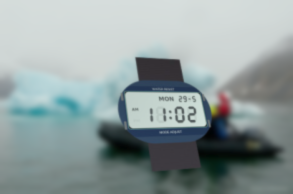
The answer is h=11 m=2
